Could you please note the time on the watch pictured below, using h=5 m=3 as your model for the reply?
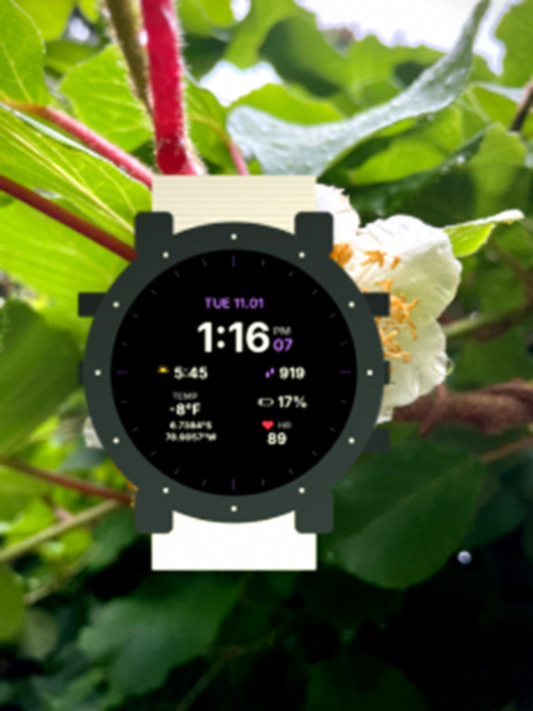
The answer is h=1 m=16
